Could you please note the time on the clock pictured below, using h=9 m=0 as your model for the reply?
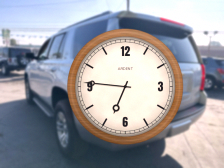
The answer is h=6 m=46
